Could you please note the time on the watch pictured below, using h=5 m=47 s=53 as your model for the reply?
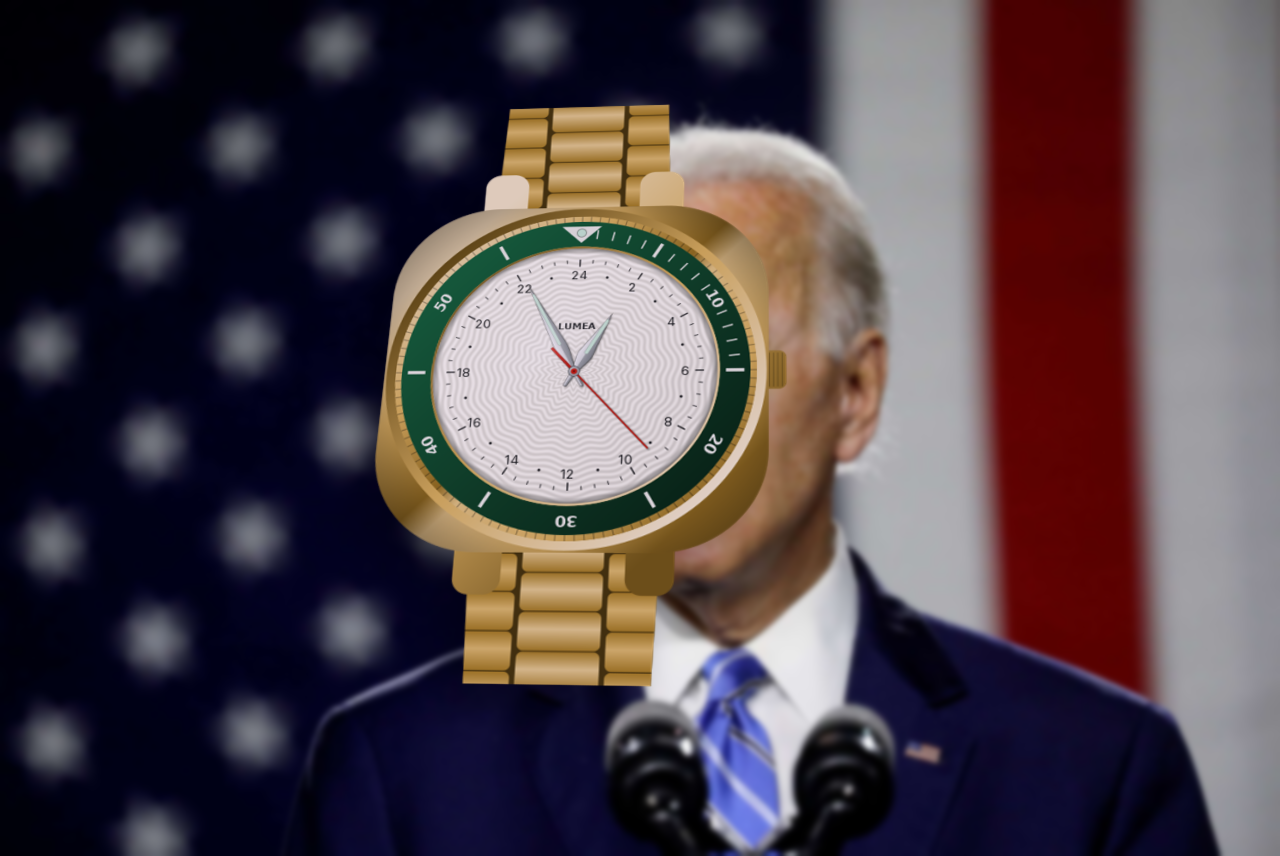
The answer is h=1 m=55 s=23
